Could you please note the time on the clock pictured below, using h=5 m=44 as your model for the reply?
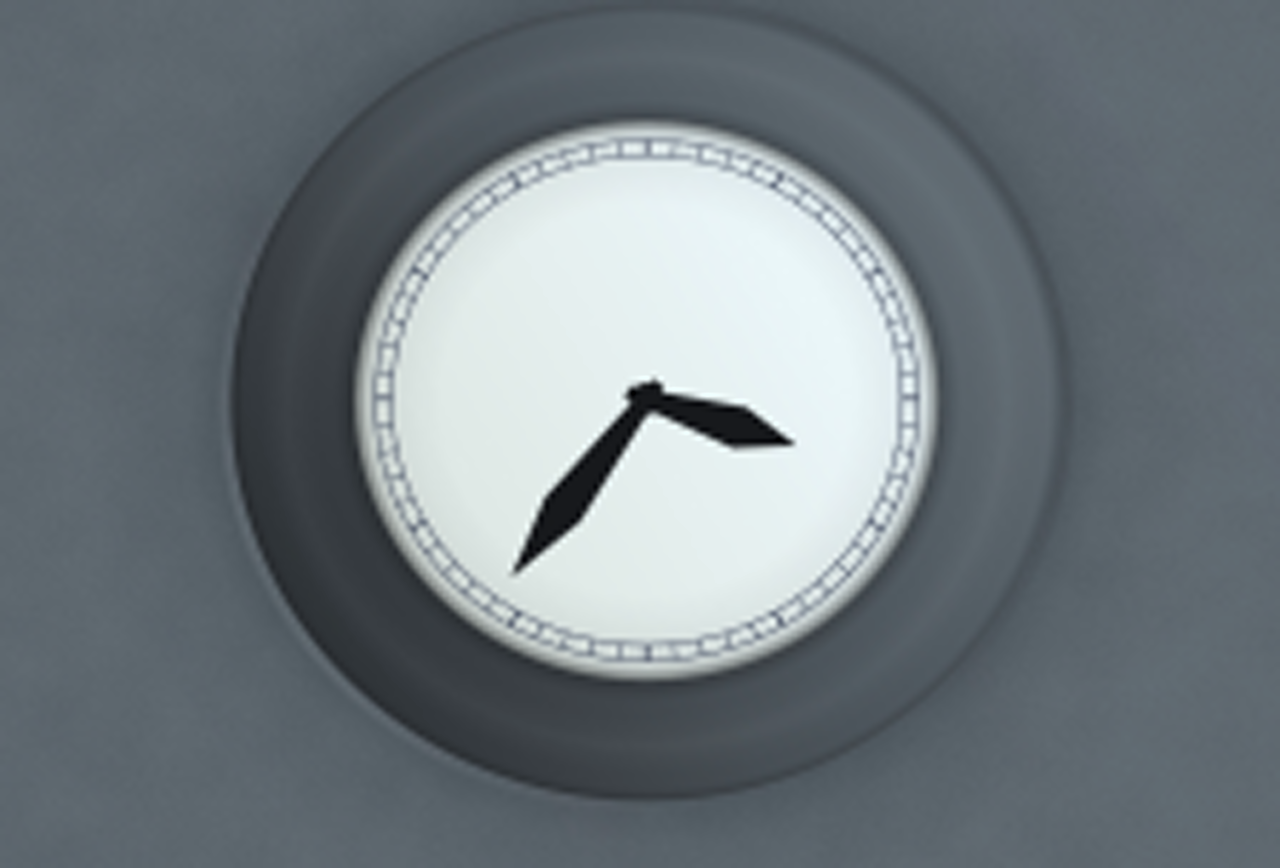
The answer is h=3 m=36
